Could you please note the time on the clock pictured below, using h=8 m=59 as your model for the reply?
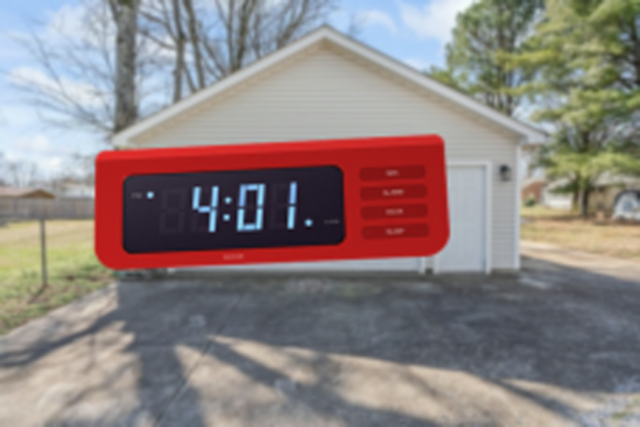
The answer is h=4 m=1
